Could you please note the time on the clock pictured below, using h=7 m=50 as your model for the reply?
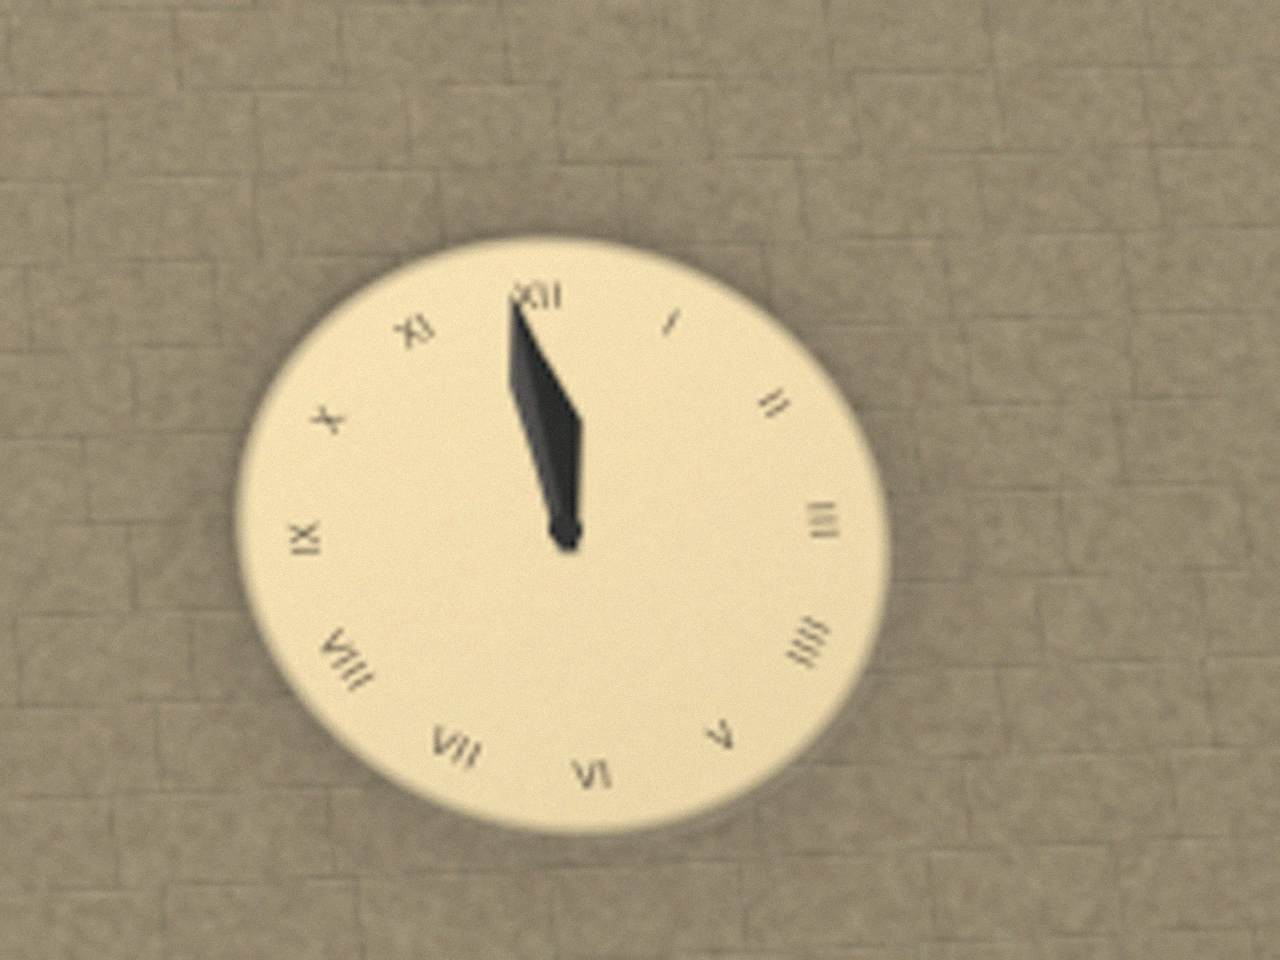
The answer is h=11 m=59
